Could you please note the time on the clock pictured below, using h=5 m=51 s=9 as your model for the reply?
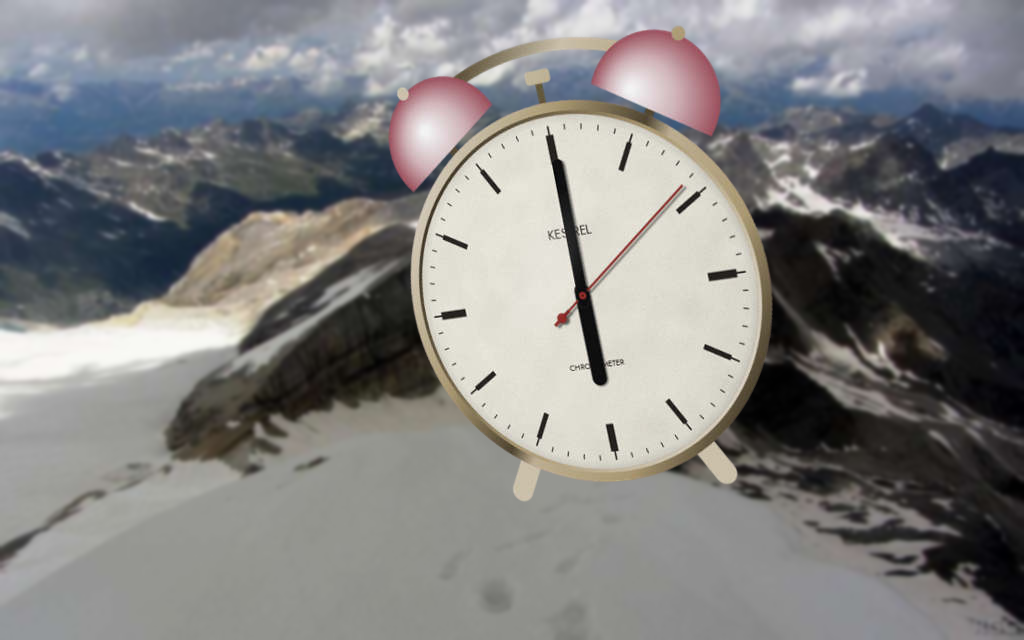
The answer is h=6 m=0 s=9
